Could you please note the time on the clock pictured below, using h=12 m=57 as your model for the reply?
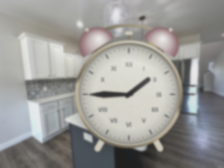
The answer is h=1 m=45
